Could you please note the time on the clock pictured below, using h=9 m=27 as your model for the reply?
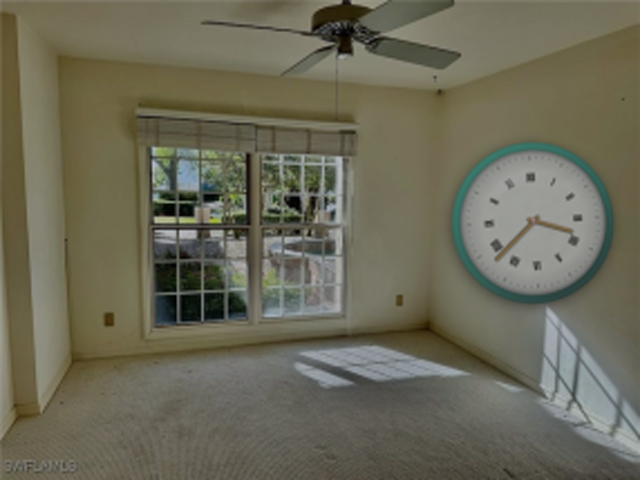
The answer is h=3 m=38
